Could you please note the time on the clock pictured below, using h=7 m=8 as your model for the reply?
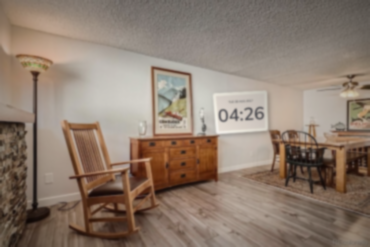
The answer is h=4 m=26
